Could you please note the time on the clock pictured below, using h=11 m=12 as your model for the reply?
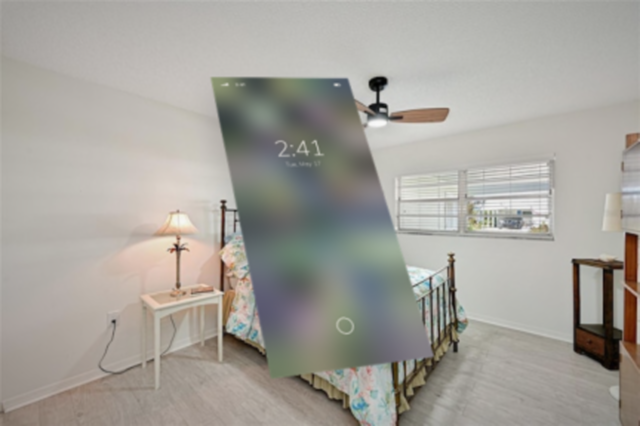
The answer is h=2 m=41
